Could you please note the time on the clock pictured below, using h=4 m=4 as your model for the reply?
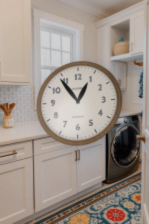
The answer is h=12 m=54
